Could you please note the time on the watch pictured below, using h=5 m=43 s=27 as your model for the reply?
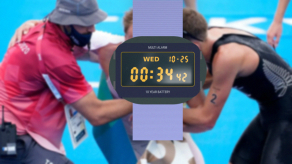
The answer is h=0 m=34 s=42
